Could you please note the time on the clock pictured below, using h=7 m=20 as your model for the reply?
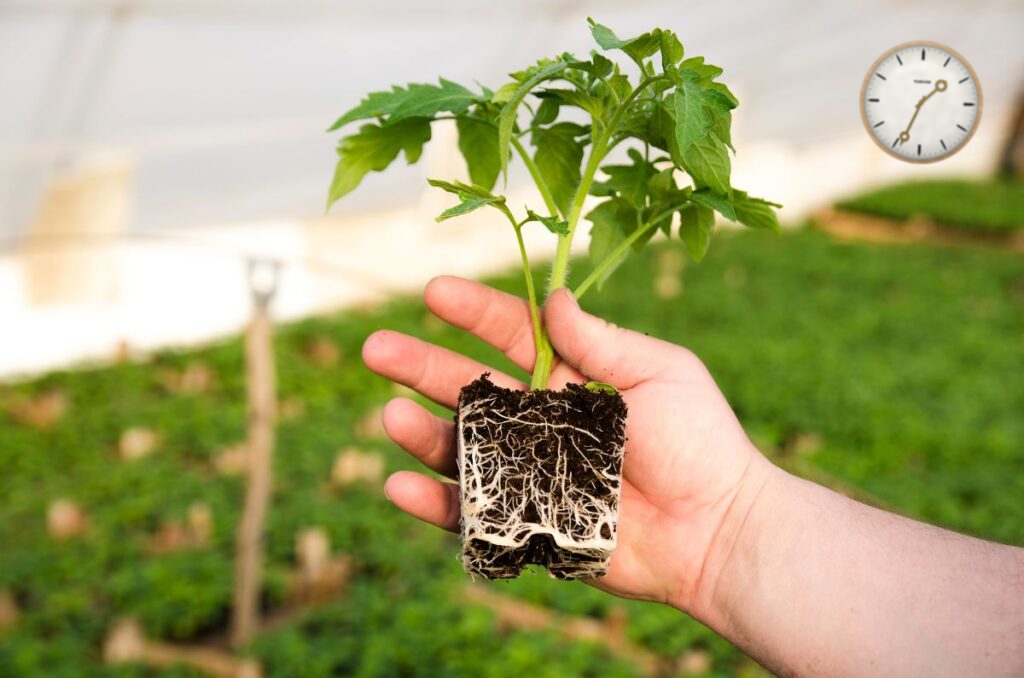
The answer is h=1 m=34
